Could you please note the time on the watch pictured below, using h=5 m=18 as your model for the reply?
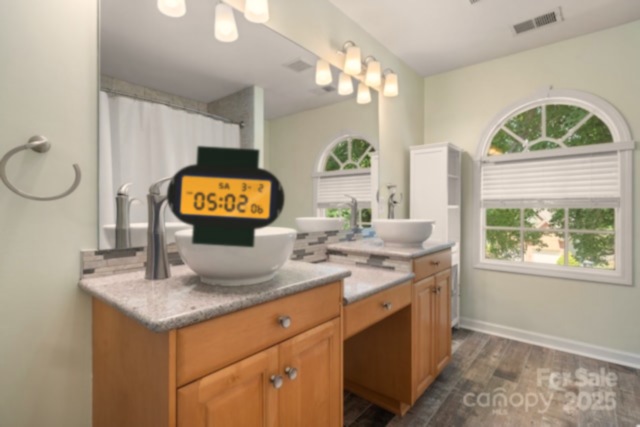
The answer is h=5 m=2
